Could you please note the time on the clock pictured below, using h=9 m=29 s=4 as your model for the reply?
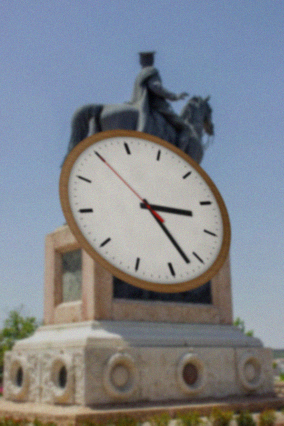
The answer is h=3 m=26 s=55
